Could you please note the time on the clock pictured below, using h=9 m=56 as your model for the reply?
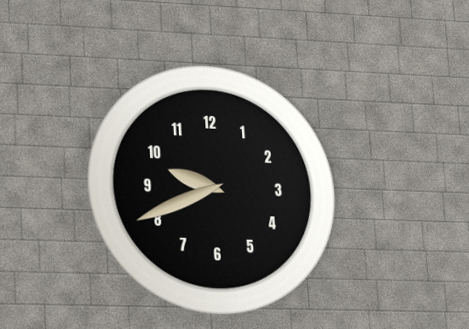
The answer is h=9 m=41
